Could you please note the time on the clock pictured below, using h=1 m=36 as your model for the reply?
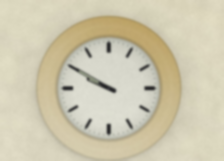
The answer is h=9 m=50
